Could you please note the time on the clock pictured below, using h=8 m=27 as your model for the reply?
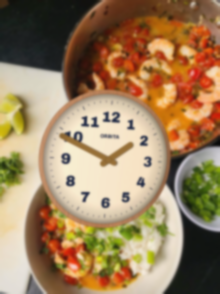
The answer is h=1 m=49
